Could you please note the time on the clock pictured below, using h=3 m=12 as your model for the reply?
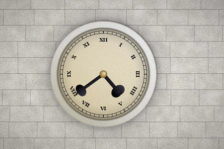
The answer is h=4 m=39
